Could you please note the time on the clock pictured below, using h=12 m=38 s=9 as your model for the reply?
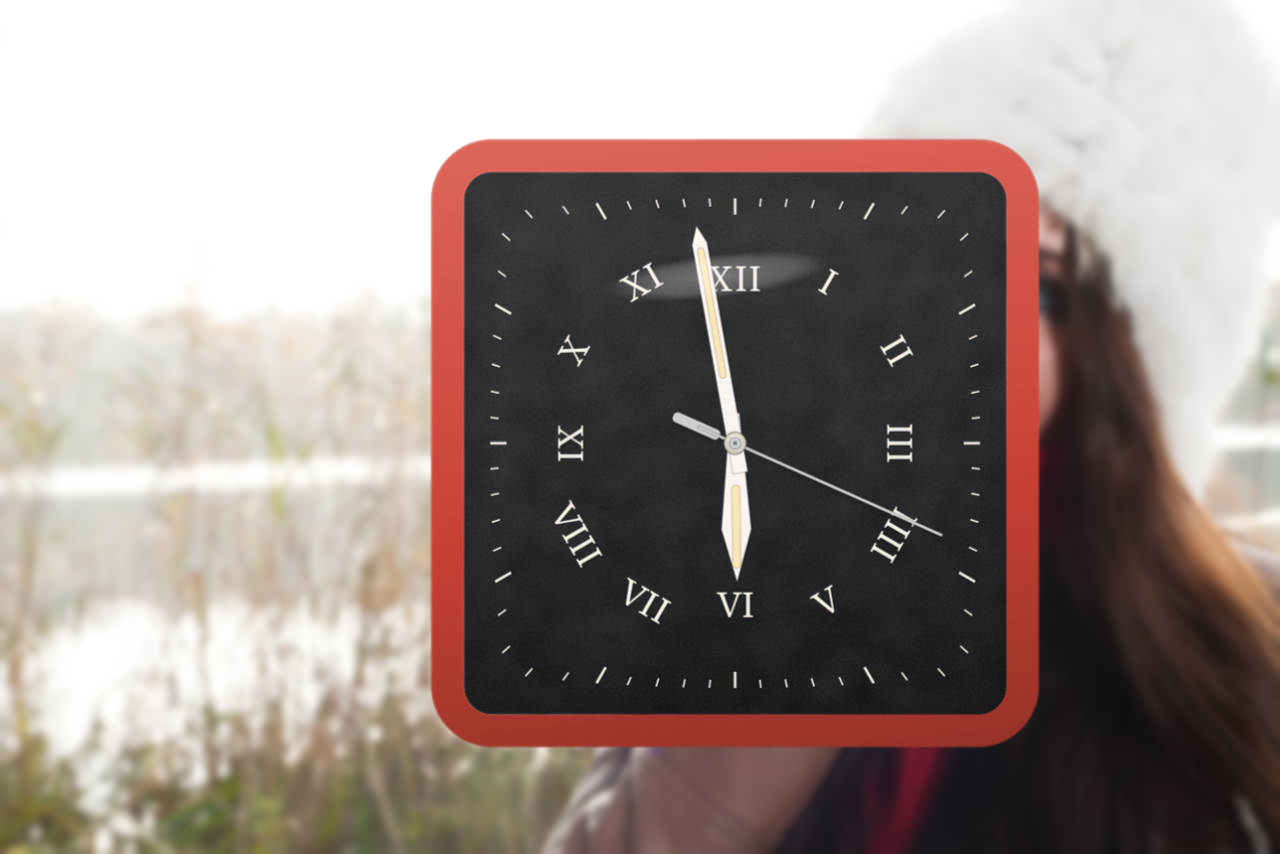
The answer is h=5 m=58 s=19
